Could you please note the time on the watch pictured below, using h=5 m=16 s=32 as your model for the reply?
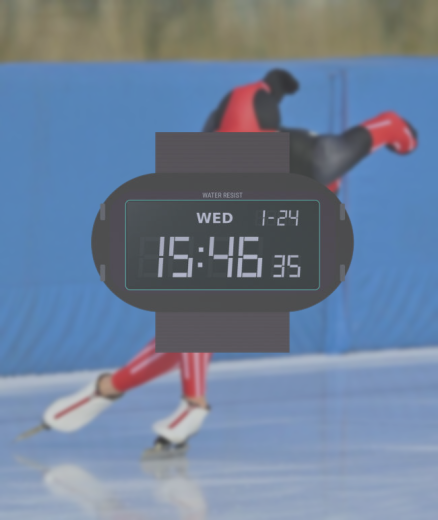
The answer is h=15 m=46 s=35
